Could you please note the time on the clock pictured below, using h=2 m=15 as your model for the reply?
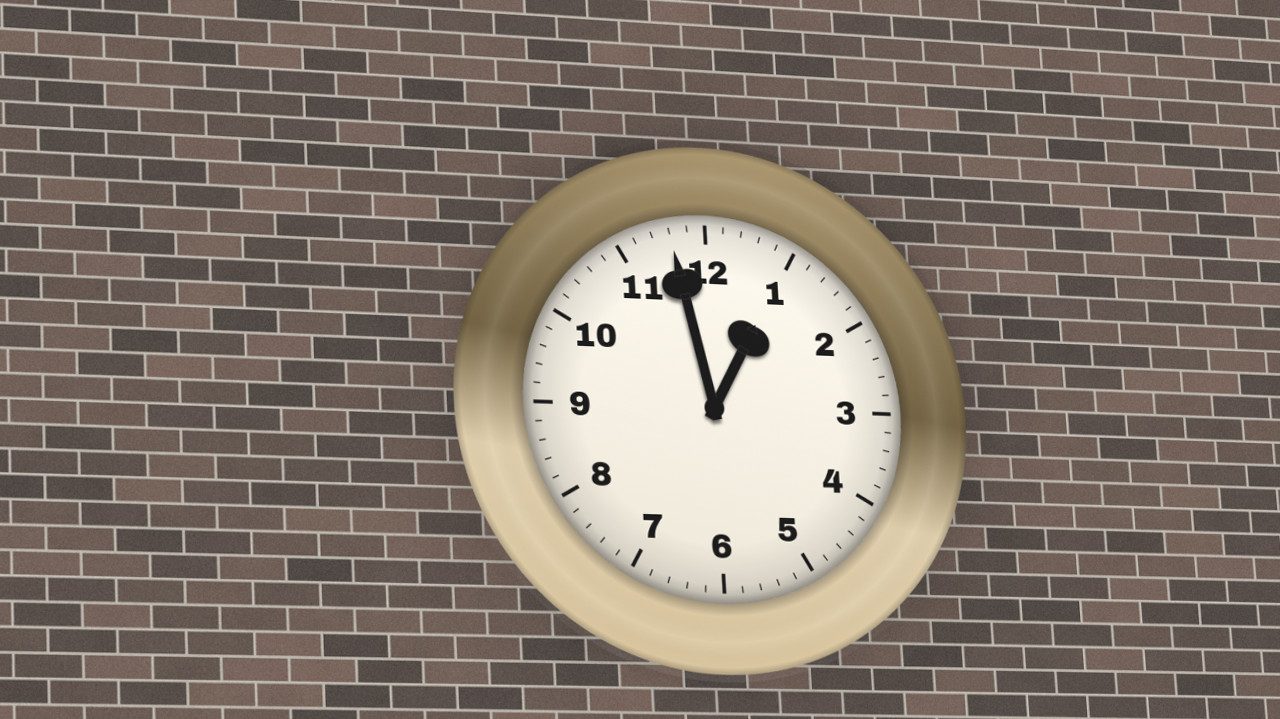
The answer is h=12 m=58
